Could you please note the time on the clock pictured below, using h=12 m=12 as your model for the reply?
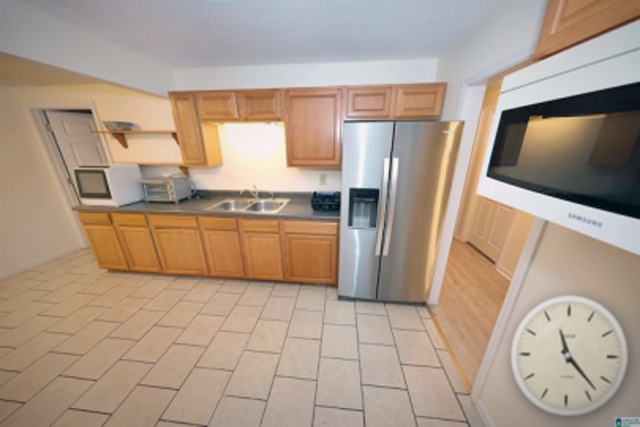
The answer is h=11 m=23
